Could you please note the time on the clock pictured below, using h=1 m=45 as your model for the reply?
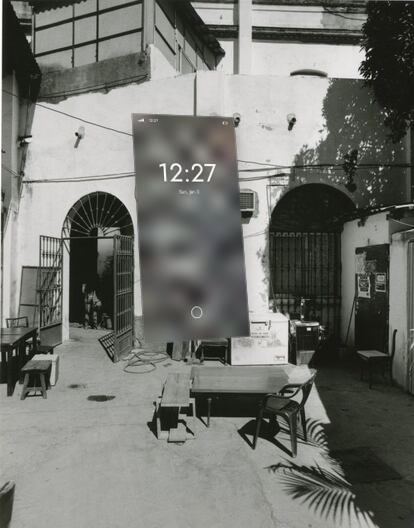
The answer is h=12 m=27
